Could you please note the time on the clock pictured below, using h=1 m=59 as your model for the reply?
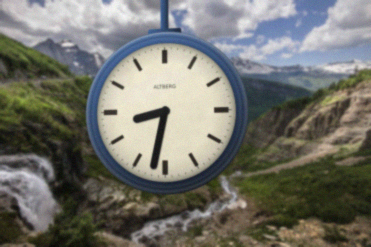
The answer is h=8 m=32
